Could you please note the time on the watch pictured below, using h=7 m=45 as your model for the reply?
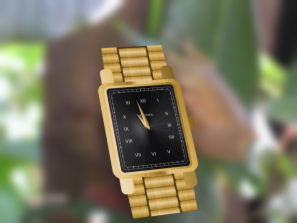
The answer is h=10 m=58
